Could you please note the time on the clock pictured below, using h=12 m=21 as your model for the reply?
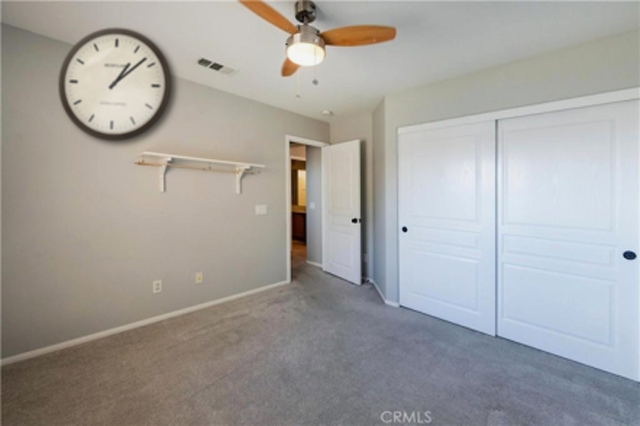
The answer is h=1 m=8
